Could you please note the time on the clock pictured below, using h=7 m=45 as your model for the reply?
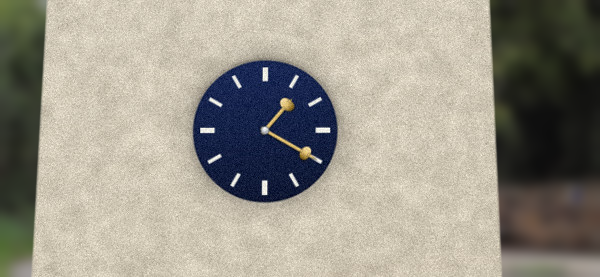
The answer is h=1 m=20
